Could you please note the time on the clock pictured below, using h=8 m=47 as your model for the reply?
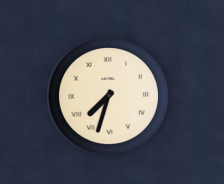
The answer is h=7 m=33
